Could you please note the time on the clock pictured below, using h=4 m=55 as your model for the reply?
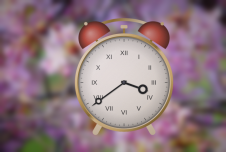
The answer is h=3 m=39
